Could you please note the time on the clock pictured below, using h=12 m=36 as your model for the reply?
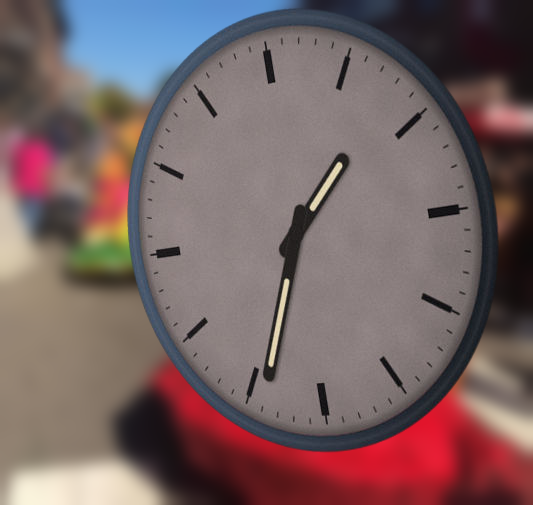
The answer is h=1 m=34
